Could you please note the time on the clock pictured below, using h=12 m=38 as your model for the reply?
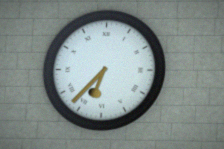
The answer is h=6 m=37
